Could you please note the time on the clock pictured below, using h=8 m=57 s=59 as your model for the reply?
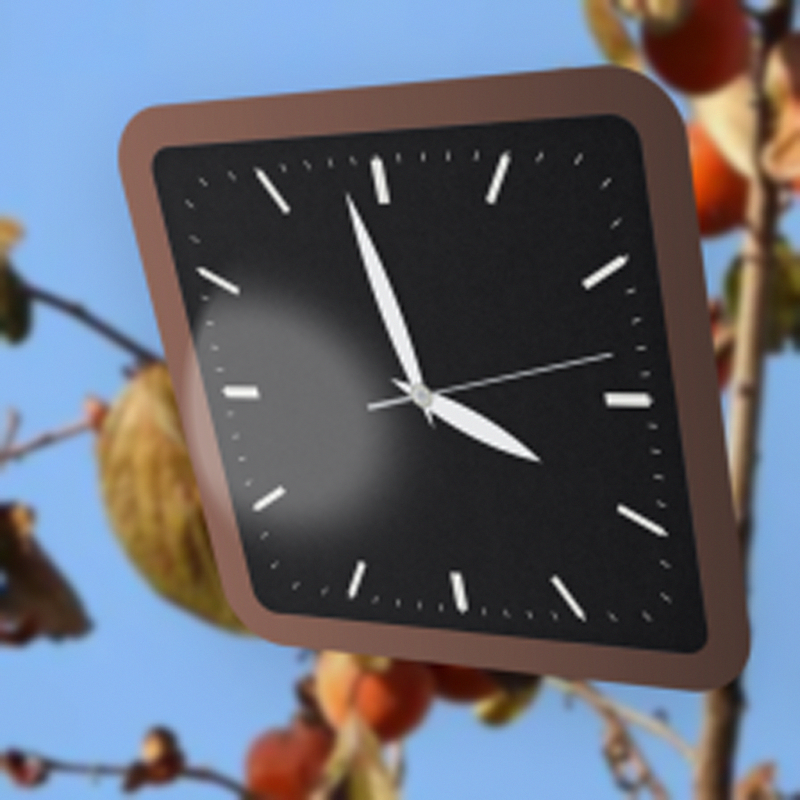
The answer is h=3 m=58 s=13
